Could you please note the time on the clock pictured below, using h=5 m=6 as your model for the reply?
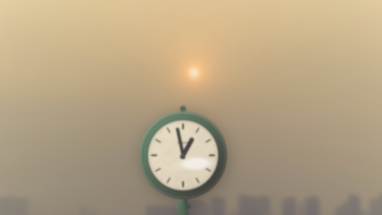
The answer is h=12 m=58
